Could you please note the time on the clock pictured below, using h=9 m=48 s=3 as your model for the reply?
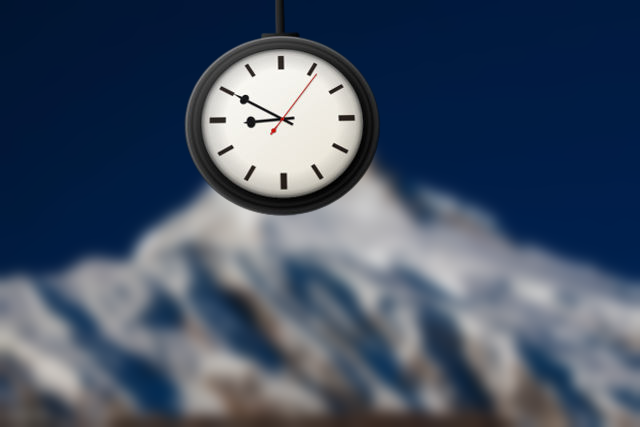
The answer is h=8 m=50 s=6
